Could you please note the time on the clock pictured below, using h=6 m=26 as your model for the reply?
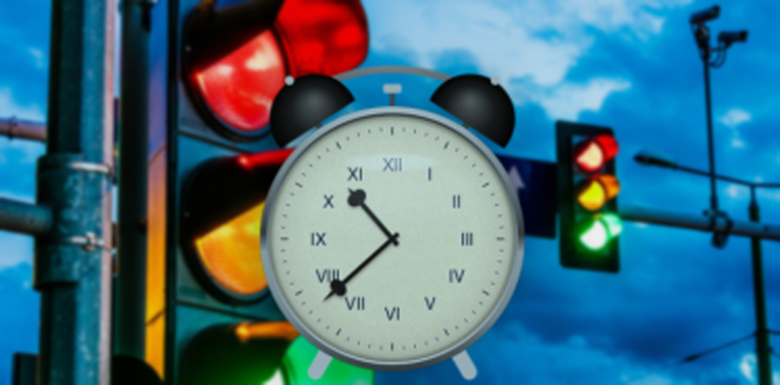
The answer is h=10 m=38
